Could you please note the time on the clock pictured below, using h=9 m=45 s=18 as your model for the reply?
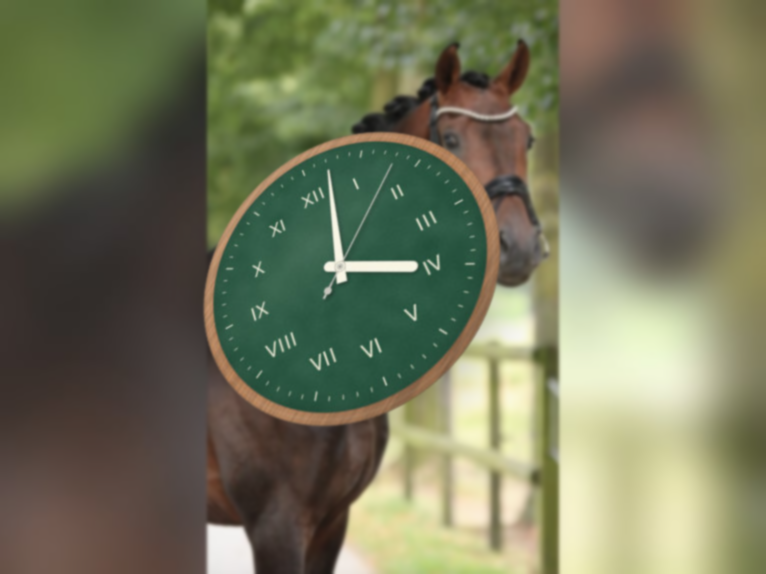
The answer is h=4 m=2 s=8
